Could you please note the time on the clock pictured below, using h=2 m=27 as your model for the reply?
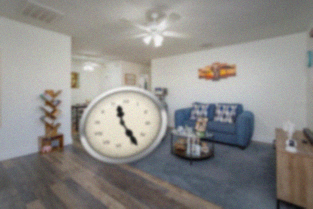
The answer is h=11 m=24
